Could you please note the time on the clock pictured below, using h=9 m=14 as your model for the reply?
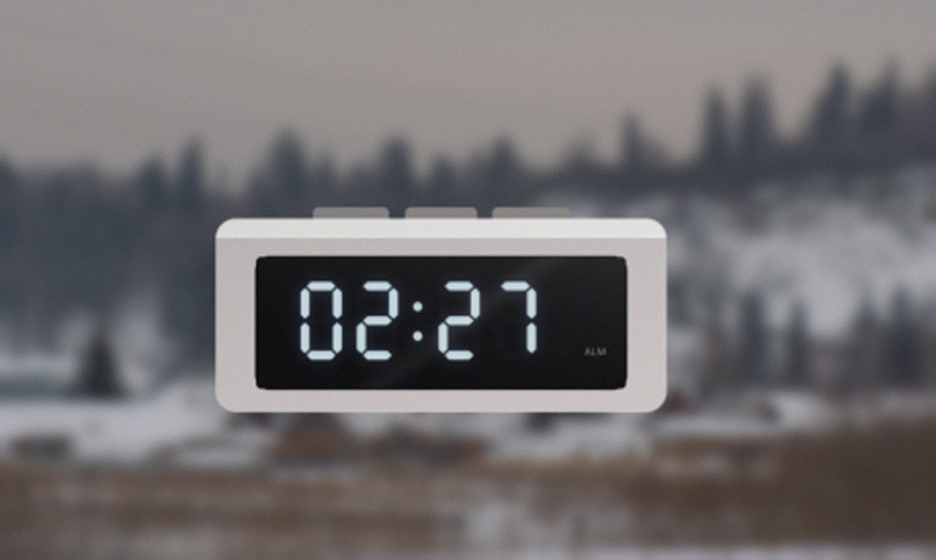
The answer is h=2 m=27
